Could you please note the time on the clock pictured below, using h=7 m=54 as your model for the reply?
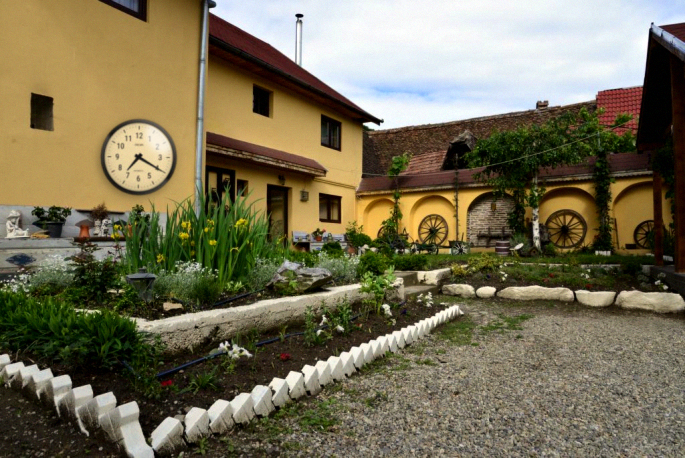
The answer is h=7 m=20
